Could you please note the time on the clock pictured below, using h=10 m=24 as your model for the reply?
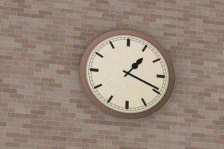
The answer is h=1 m=19
